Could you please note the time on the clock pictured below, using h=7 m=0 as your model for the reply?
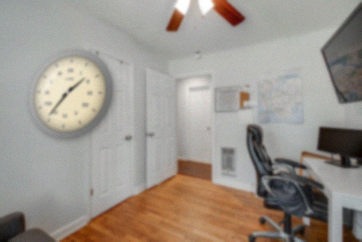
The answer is h=1 m=36
